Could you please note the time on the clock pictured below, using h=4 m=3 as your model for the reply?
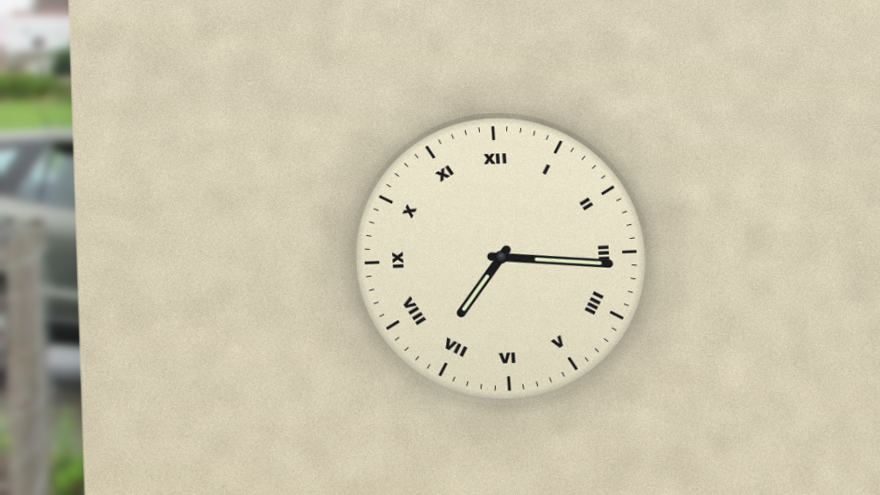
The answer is h=7 m=16
